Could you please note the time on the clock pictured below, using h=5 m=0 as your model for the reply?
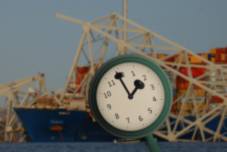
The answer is h=1 m=59
